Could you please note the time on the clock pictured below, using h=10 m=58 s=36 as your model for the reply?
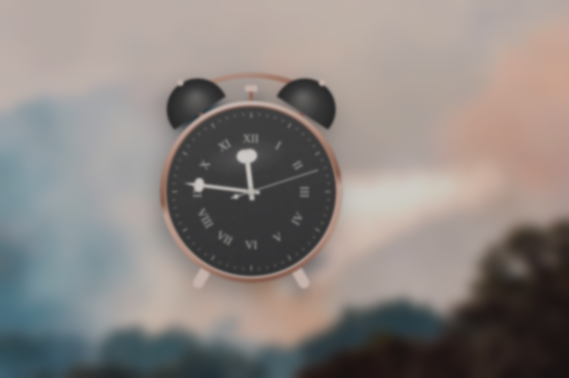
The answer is h=11 m=46 s=12
